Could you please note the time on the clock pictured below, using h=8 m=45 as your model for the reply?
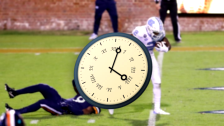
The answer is h=4 m=2
